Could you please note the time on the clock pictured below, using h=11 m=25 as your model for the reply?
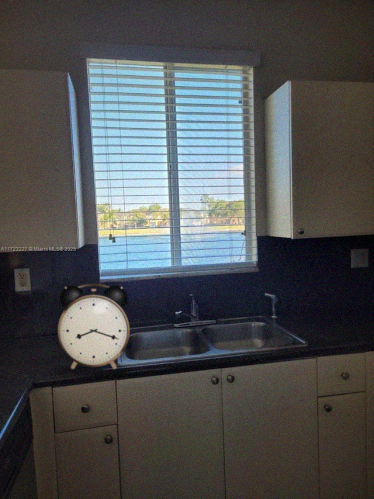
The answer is h=8 m=18
